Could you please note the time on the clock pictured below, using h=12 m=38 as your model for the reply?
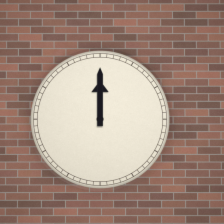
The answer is h=12 m=0
